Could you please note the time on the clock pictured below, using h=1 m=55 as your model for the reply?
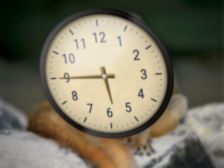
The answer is h=5 m=45
